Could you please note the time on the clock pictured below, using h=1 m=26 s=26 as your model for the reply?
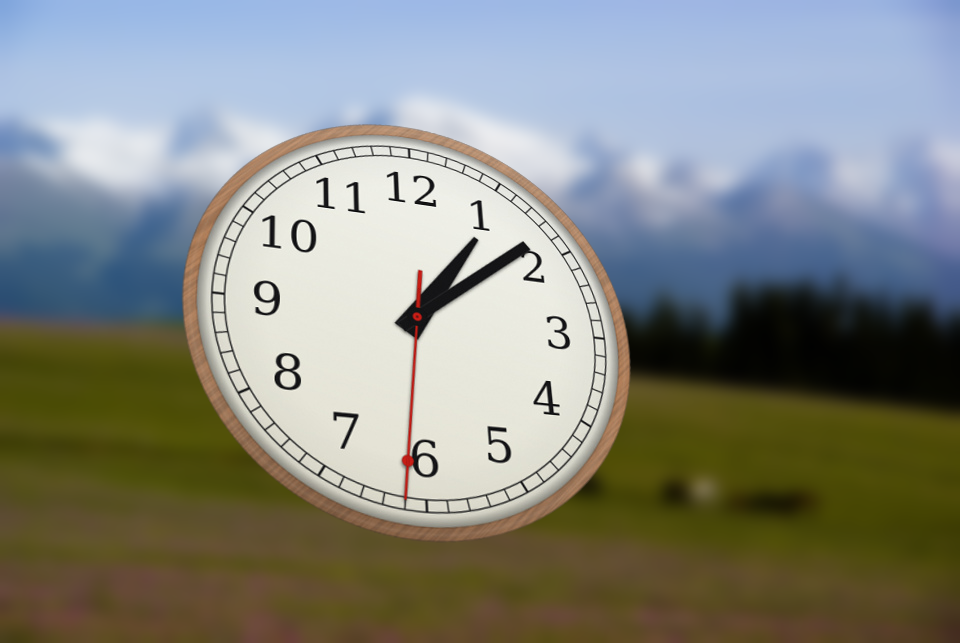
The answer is h=1 m=8 s=31
